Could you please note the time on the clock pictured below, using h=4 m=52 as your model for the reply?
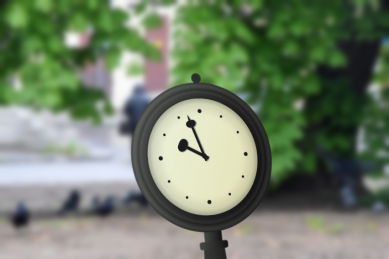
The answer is h=9 m=57
